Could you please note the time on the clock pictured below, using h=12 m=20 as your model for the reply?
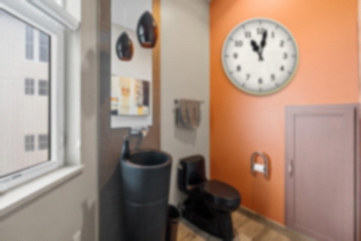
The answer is h=11 m=2
